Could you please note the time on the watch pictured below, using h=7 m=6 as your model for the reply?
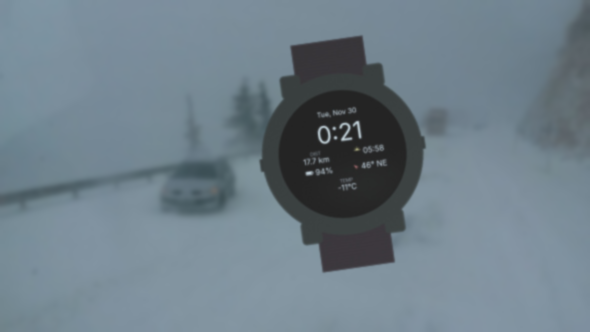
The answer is h=0 m=21
